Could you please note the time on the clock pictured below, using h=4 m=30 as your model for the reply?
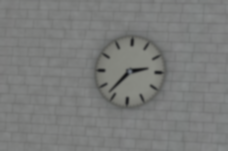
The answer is h=2 m=37
